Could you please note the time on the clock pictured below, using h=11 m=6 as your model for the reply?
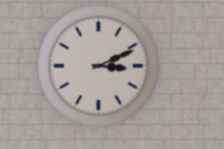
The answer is h=3 m=11
